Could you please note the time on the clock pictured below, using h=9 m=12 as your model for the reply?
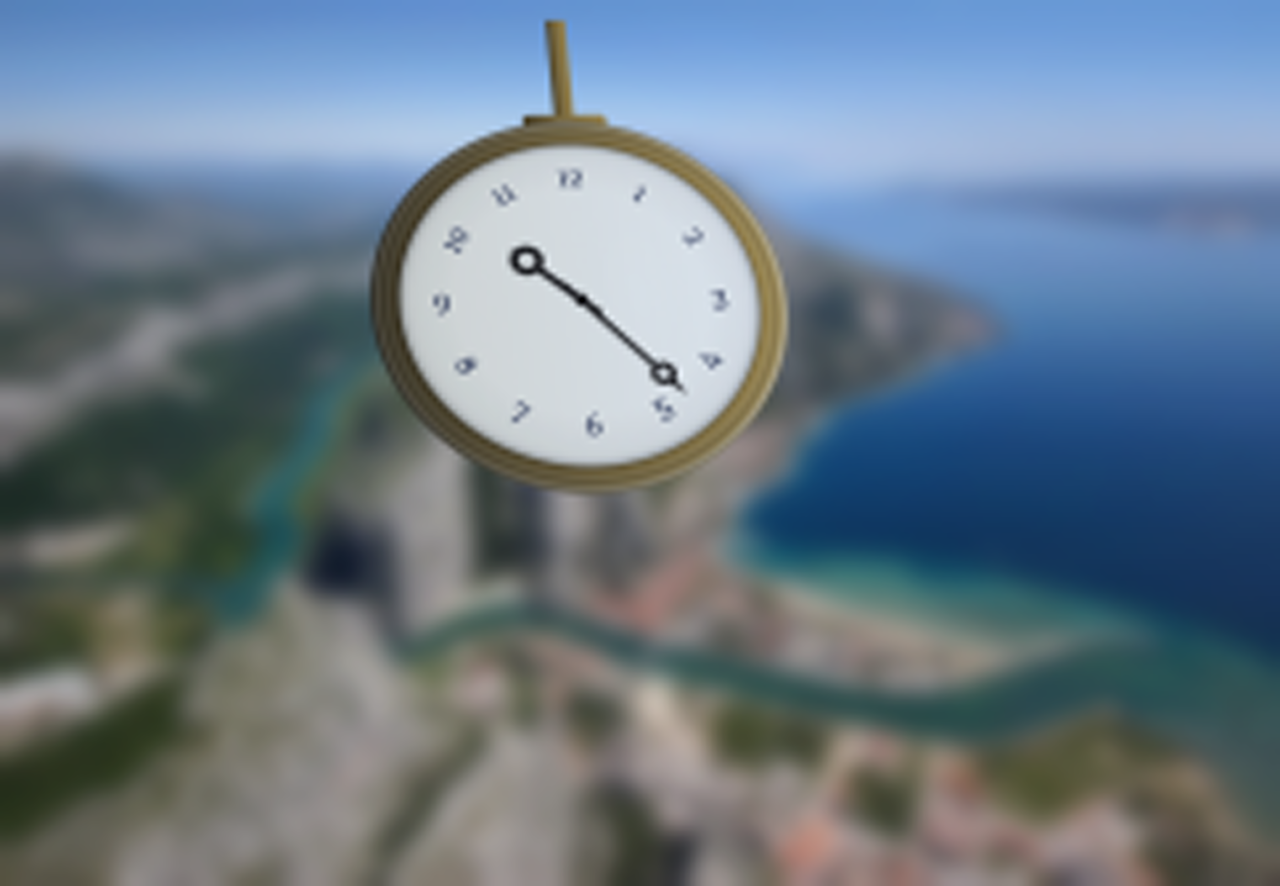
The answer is h=10 m=23
